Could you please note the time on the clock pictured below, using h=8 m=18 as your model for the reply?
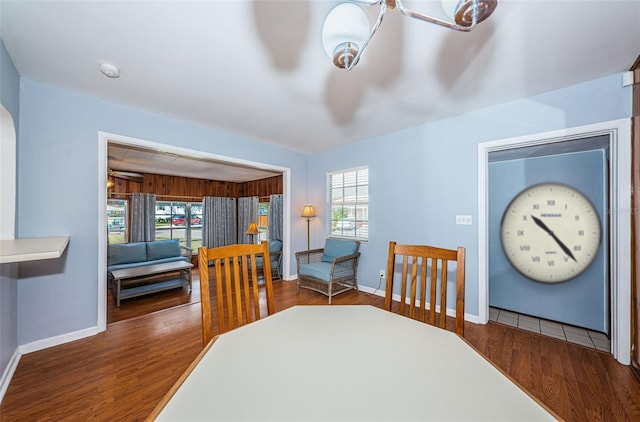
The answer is h=10 m=23
